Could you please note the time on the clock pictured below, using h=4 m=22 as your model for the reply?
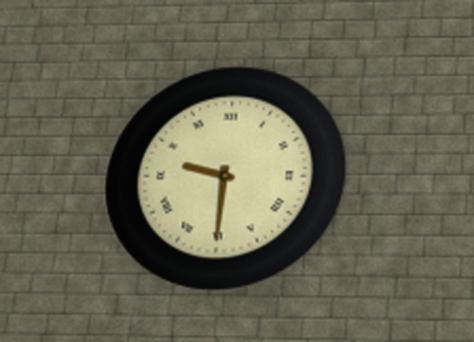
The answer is h=9 m=30
